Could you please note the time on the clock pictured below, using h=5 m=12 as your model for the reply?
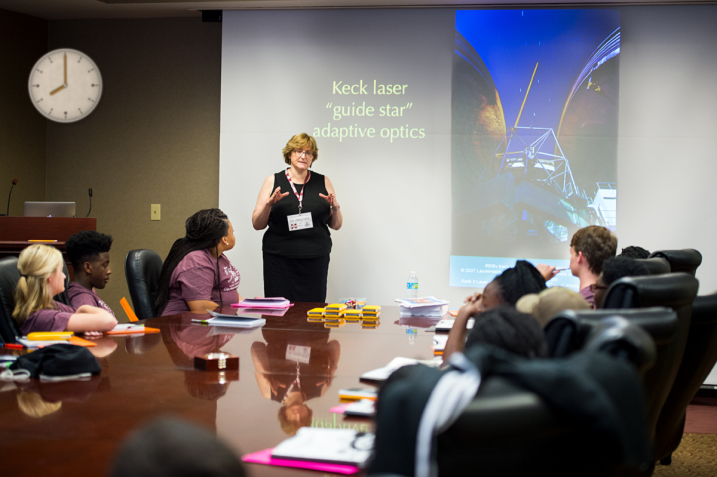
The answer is h=8 m=0
